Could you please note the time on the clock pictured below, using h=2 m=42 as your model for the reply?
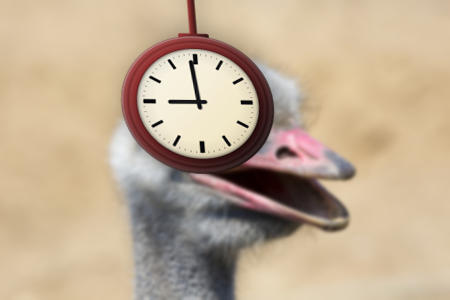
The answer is h=8 m=59
